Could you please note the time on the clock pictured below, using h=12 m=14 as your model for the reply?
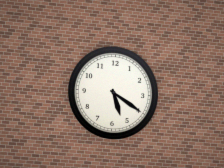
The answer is h=5 m=20
